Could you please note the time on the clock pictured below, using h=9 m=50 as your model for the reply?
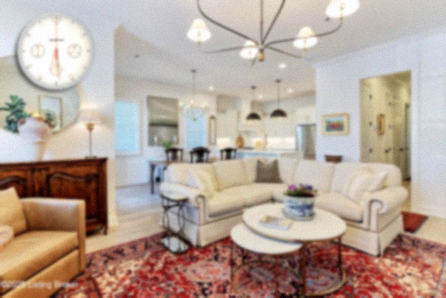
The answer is h=6 m=29
